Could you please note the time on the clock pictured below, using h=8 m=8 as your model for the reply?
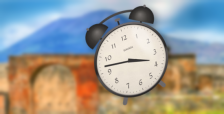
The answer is h=3 m=47
